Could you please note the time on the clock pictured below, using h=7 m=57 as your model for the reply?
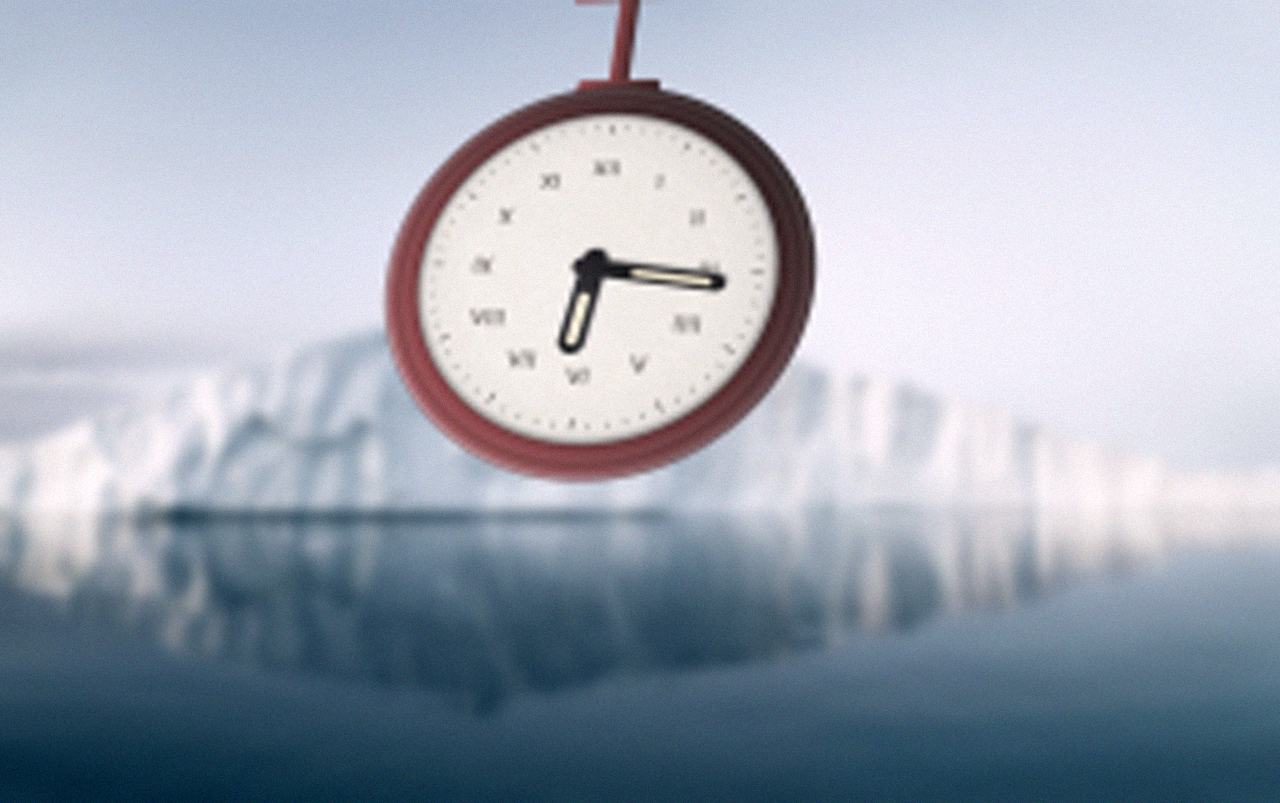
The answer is h=6 m=16
